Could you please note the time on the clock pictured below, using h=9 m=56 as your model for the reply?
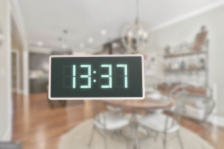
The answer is h=13 m=37
